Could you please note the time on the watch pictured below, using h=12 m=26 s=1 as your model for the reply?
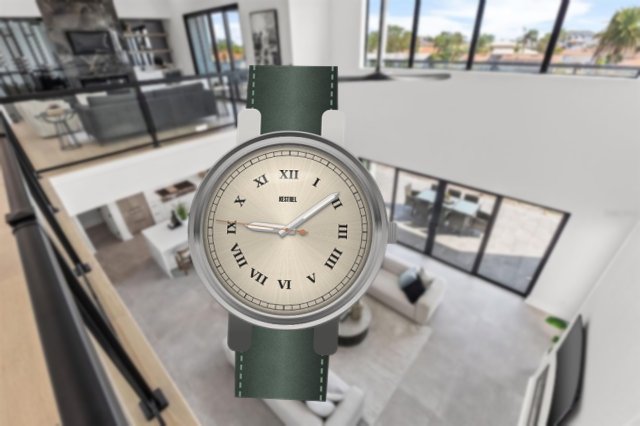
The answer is h=9 m=8 s=46
